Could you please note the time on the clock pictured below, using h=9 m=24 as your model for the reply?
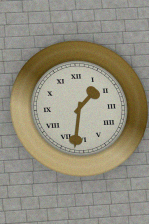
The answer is h=1 m=32
